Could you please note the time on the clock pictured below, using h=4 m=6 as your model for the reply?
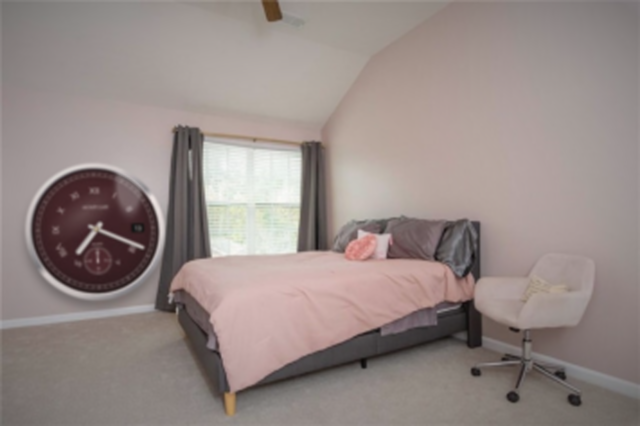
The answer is h=7 m=19
